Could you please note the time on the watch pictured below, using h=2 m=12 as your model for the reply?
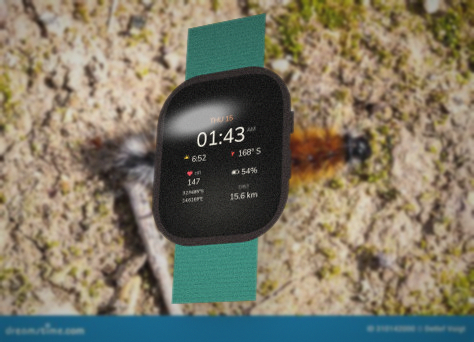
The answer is h=1 m=43
